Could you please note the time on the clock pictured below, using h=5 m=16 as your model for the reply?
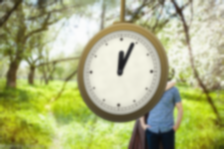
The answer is h=12 m=4
